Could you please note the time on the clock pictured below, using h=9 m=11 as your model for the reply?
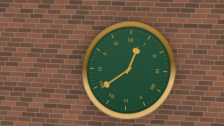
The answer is h=12 m=39
